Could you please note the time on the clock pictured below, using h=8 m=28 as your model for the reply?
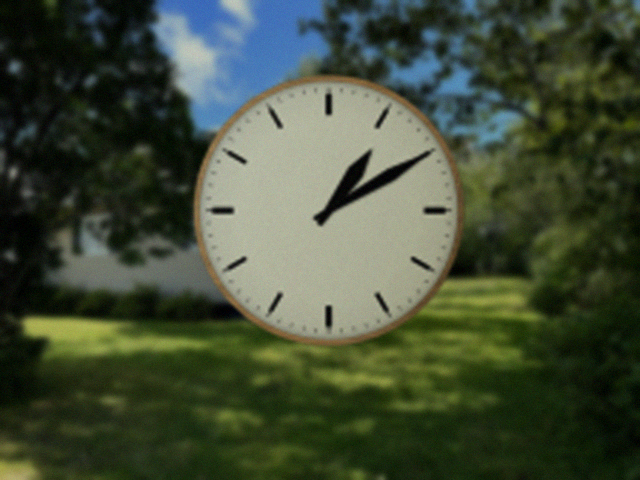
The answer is h=1 m=10
